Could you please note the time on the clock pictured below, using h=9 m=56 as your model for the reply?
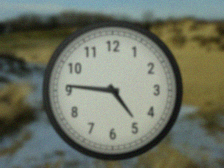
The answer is h=4 m=46
